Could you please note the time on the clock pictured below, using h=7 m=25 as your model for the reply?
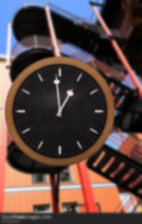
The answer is h=12 m=59
